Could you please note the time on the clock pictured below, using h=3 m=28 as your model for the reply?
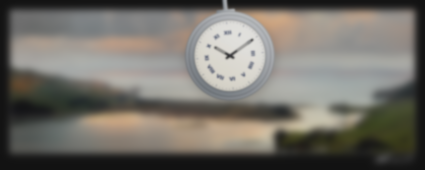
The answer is h=10 m=10
